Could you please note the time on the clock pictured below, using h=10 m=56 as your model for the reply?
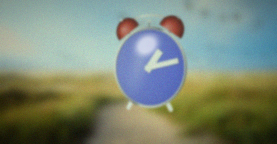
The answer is h=1 m=13
